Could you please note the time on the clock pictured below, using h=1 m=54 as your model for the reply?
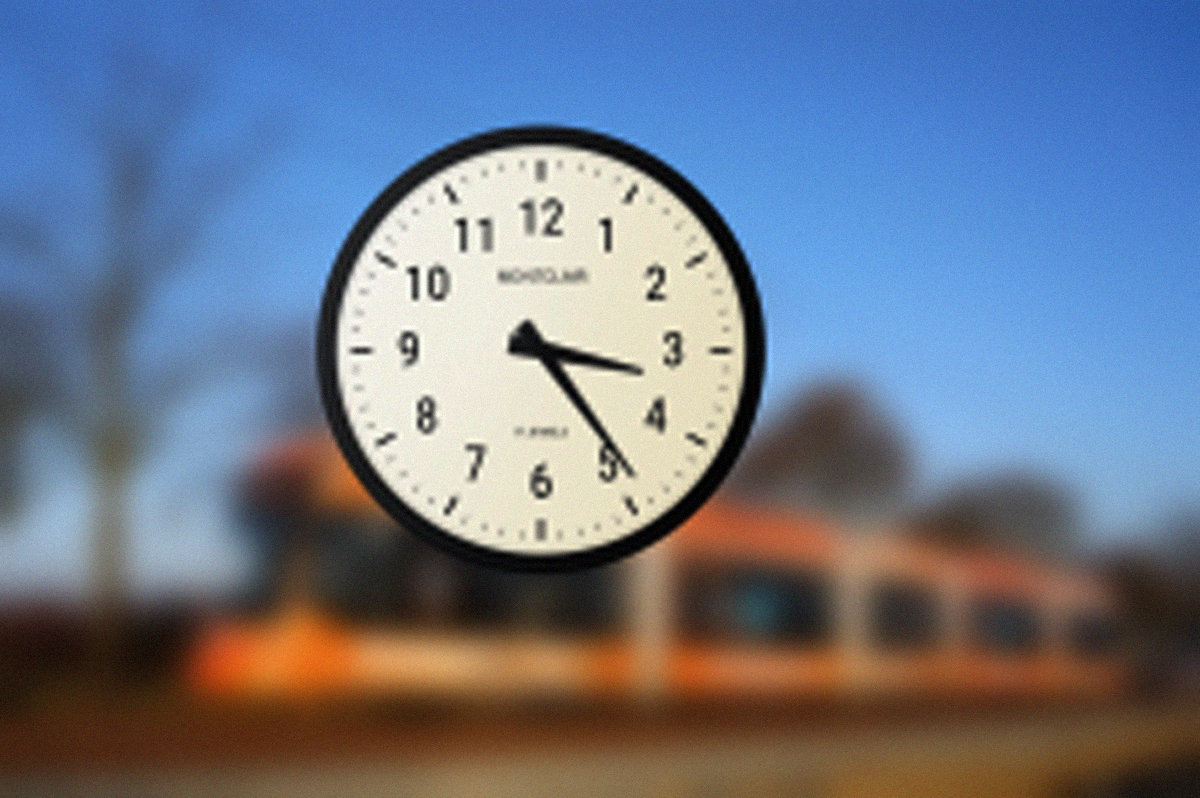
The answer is h=3 m=24
